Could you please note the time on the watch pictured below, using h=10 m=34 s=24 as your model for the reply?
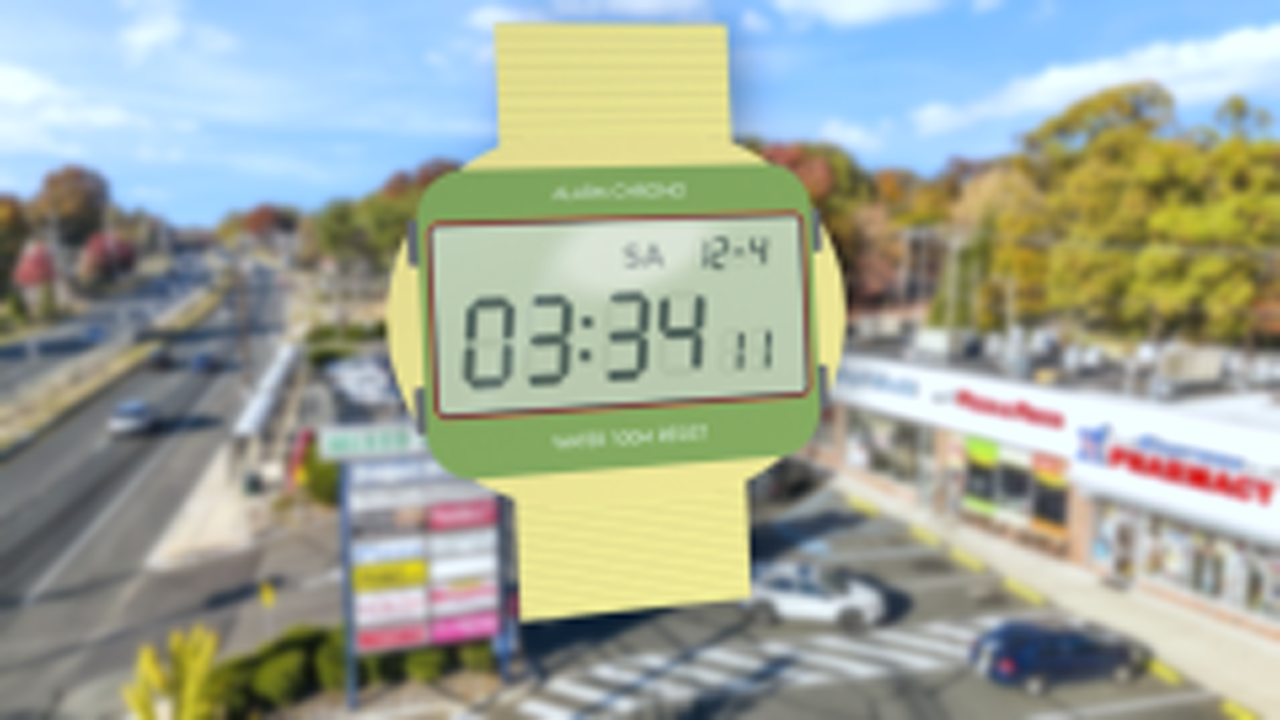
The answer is h=3 m=34 s=11
